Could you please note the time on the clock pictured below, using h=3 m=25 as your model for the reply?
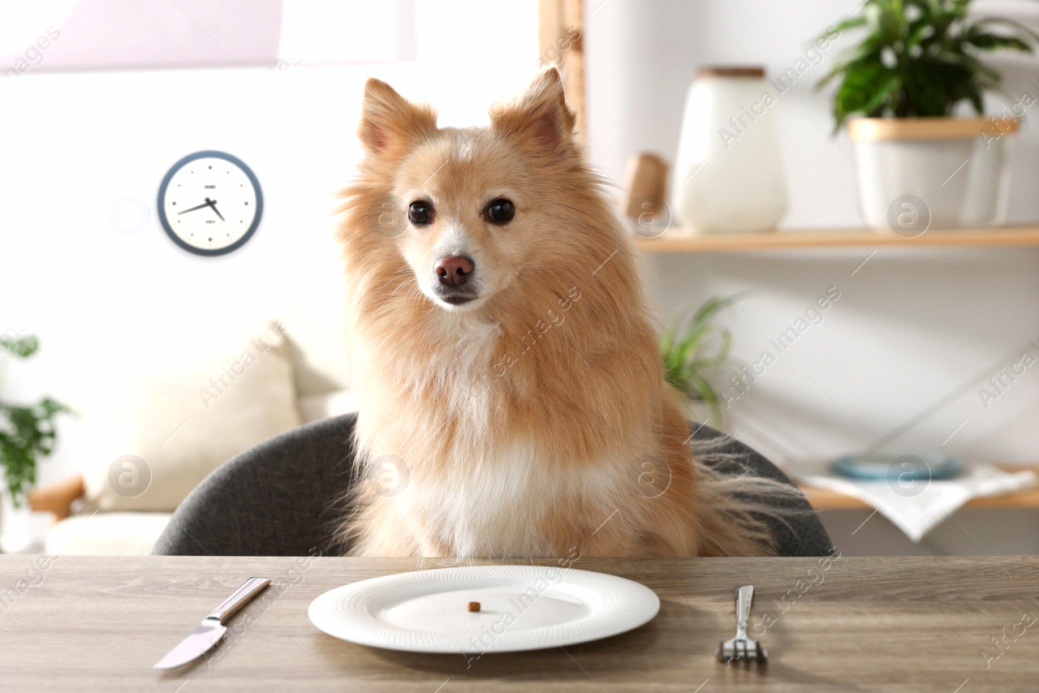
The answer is h=4 m=42
